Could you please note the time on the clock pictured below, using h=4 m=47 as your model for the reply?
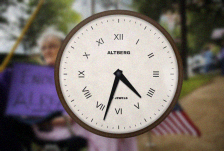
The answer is h=4 m=33
